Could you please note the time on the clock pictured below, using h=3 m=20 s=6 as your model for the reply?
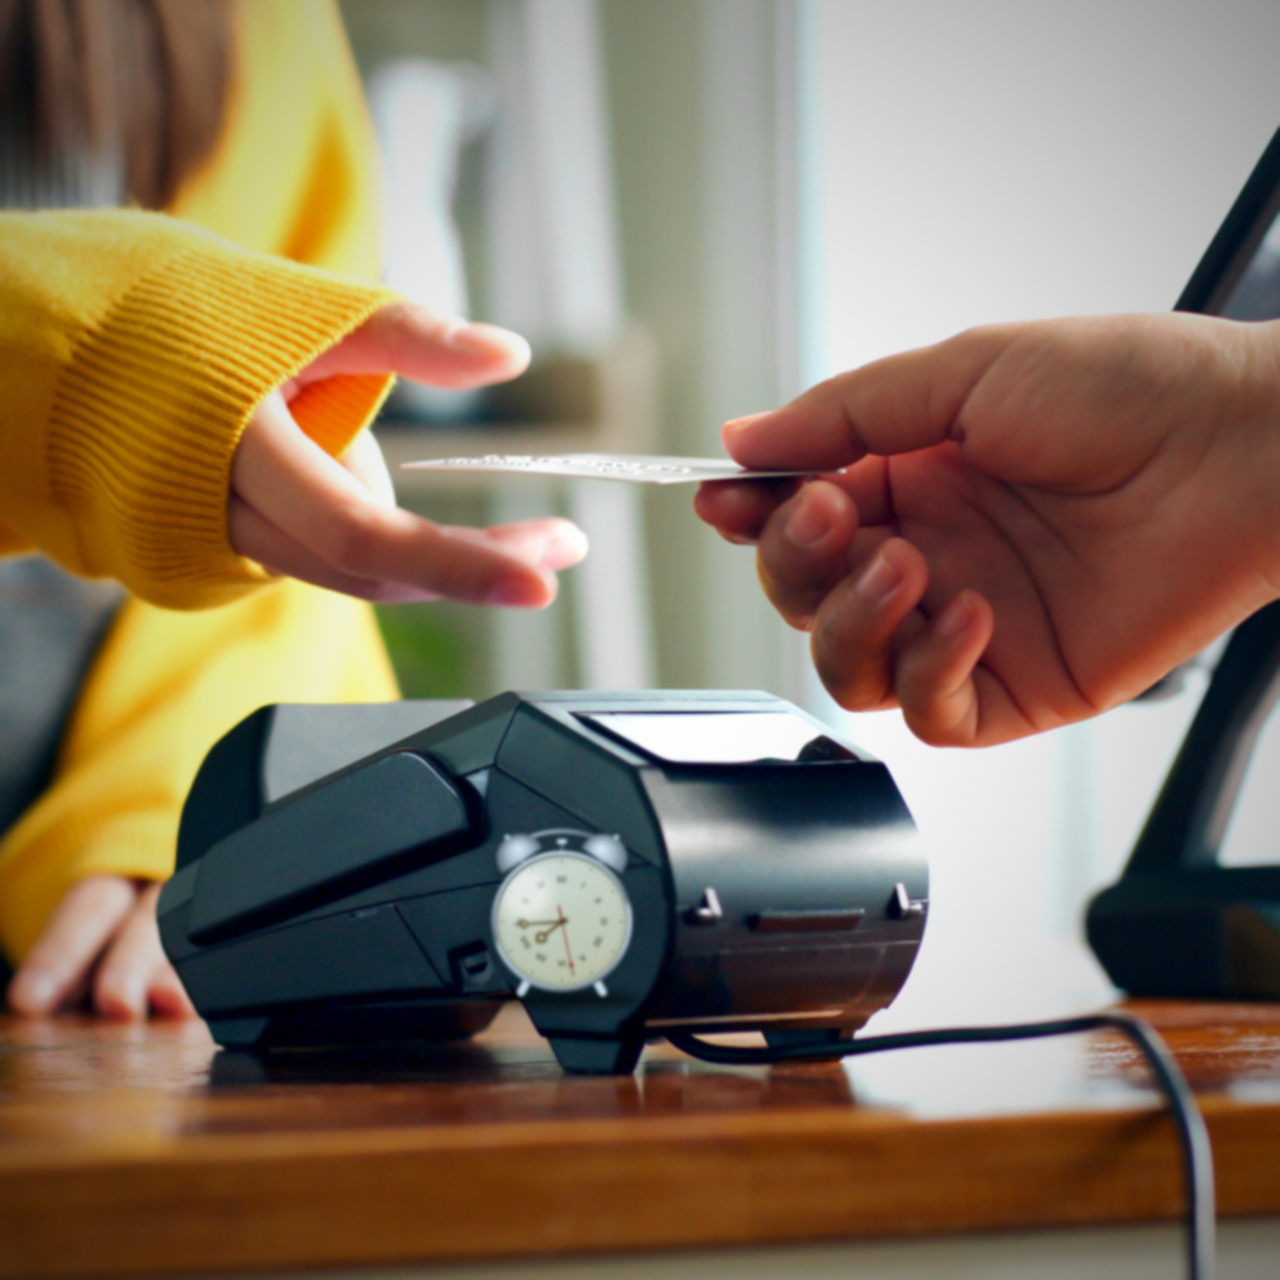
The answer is h=7 m=44 s=28
